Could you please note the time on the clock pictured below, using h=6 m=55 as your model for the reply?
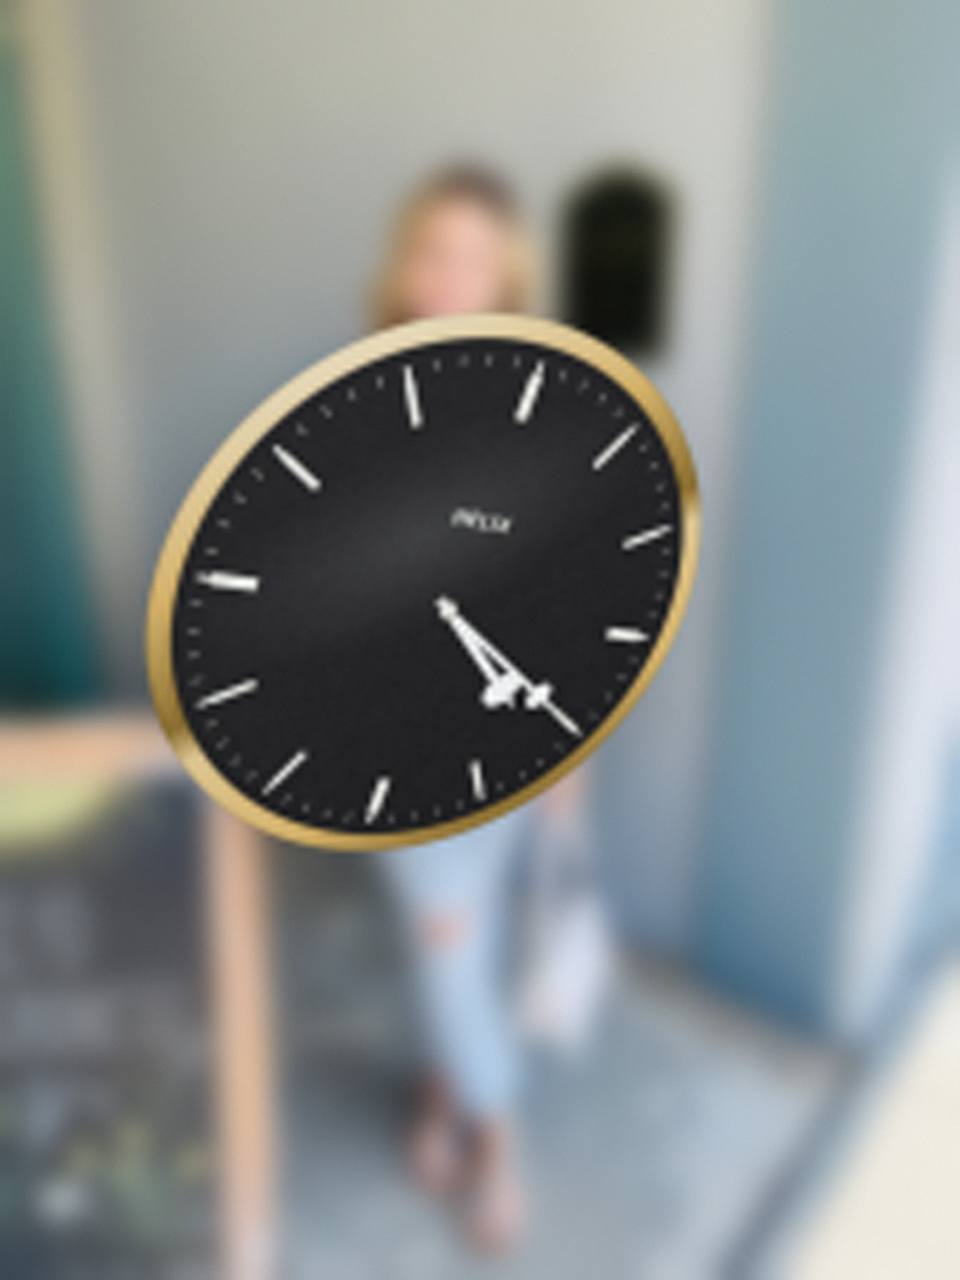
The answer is h=4 m=20
